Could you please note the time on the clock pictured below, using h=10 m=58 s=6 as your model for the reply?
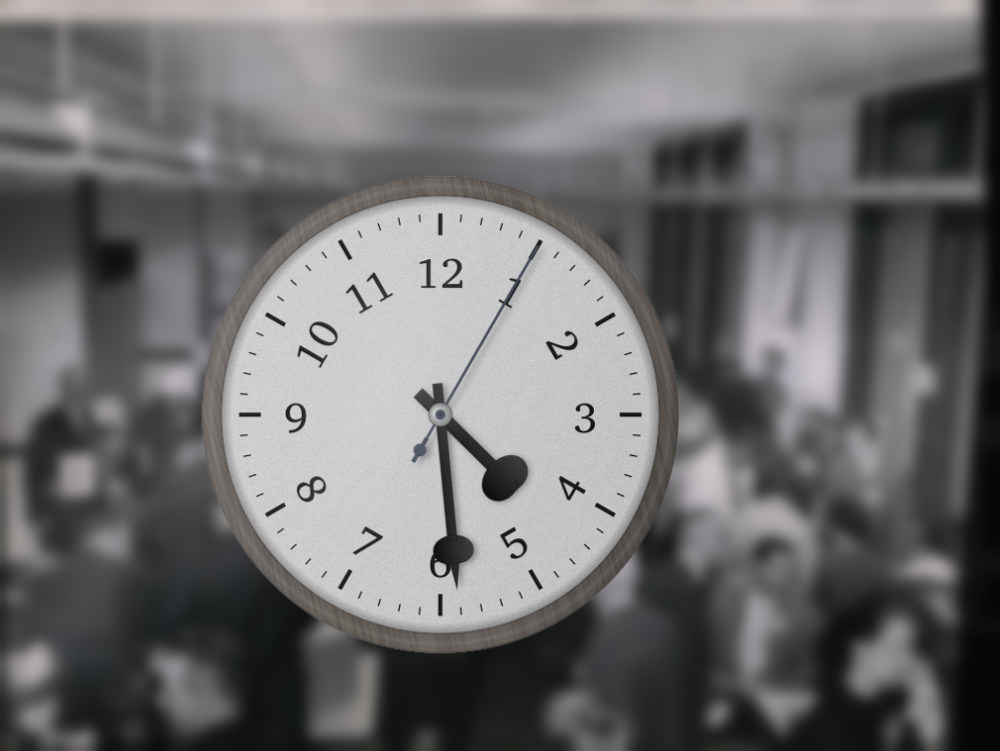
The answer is h=4 m=29 s=5
